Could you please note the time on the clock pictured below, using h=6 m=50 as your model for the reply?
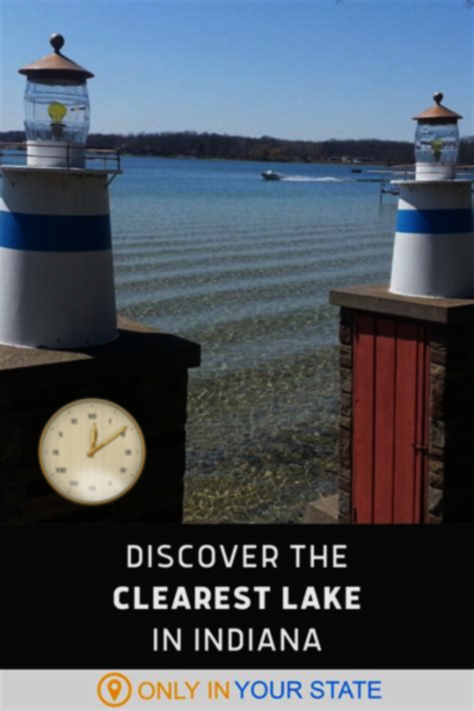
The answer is h=12 m=9
